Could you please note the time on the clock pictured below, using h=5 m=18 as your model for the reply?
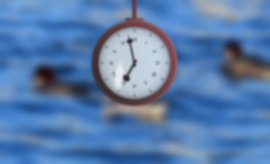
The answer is h=6 m=58
